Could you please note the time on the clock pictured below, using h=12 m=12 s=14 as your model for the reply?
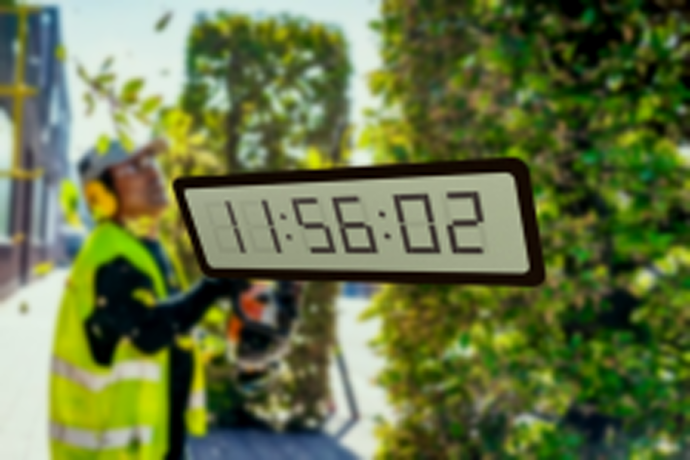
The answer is h=11 m=56 s=2
